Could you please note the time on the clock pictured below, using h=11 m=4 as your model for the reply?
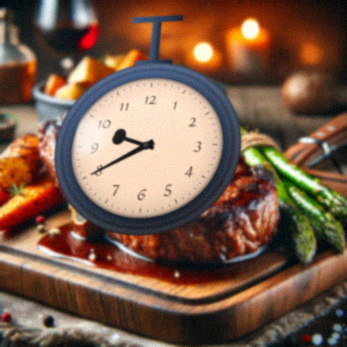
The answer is h=9 m=40
